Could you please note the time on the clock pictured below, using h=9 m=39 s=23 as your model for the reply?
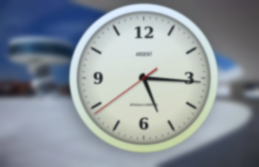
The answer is h=5 m=15 s=39
